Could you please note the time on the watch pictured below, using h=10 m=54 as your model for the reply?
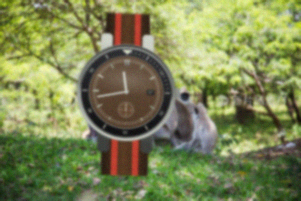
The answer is h=11 m=43
